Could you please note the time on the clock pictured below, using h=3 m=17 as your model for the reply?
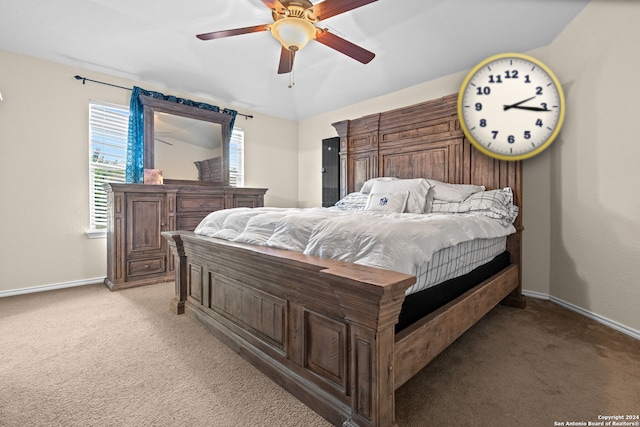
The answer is h=2 m=16
